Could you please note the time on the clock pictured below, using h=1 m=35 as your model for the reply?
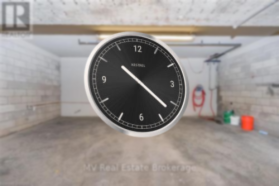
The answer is h=10 m=22
